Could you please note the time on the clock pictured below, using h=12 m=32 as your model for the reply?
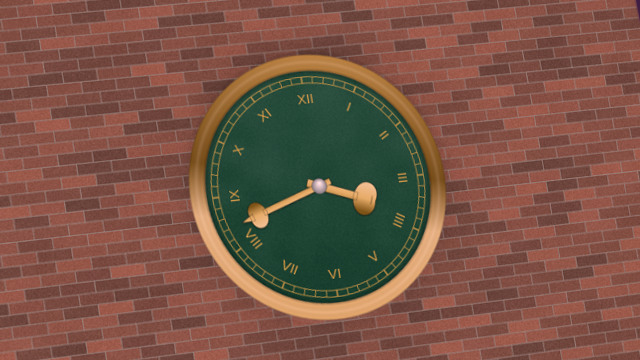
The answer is h=3 m=42
